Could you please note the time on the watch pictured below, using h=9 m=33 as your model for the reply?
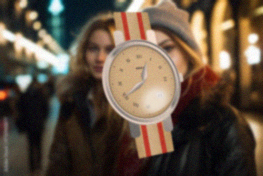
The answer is h=12 m=40
